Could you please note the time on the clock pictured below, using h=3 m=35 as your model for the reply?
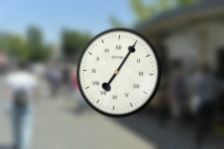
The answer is h=7 m=5
